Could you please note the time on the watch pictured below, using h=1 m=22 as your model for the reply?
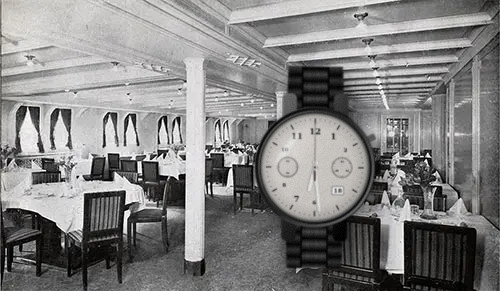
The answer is h=6 m=29
